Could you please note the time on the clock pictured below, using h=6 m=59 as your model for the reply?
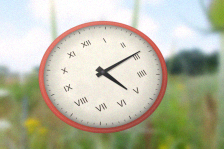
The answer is h=5 m=14
